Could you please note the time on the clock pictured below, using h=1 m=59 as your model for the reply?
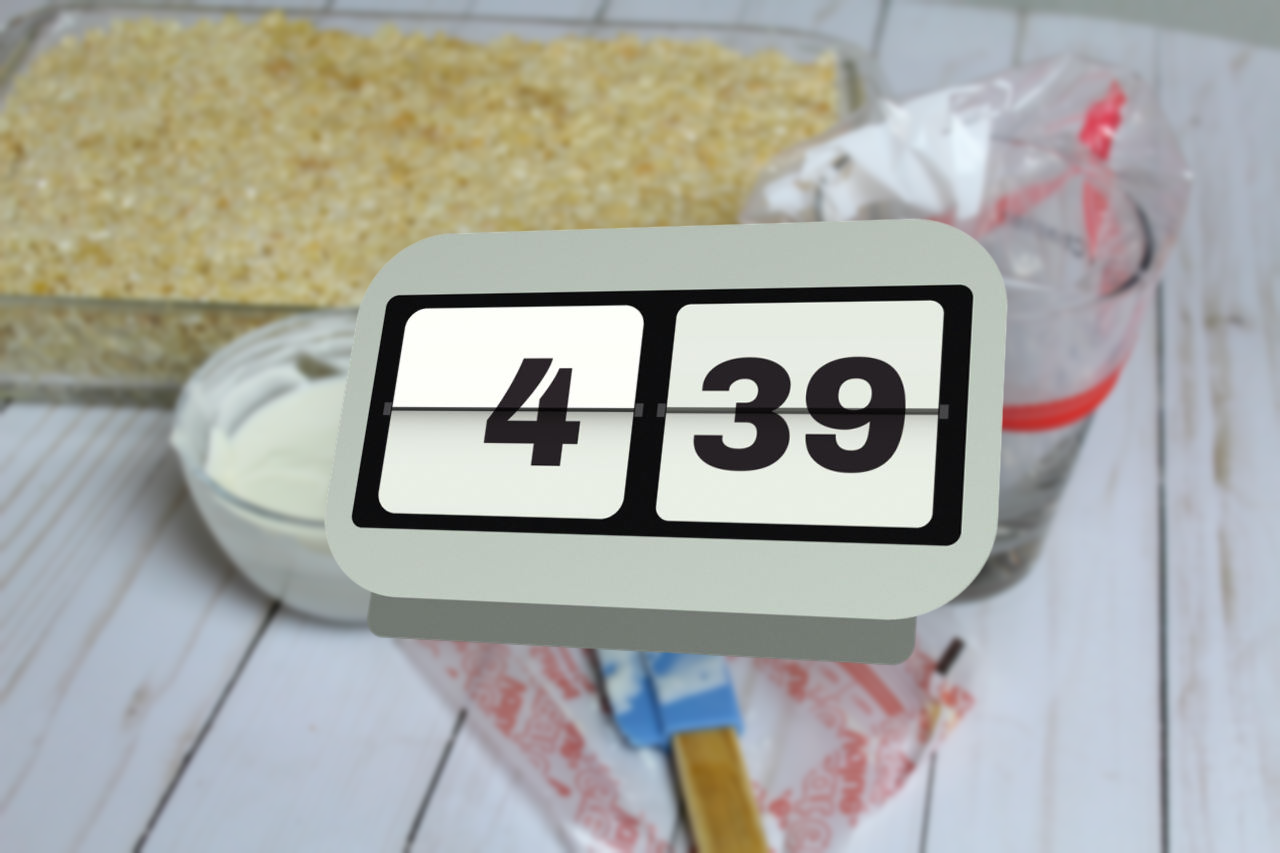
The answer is h=4 m=39
